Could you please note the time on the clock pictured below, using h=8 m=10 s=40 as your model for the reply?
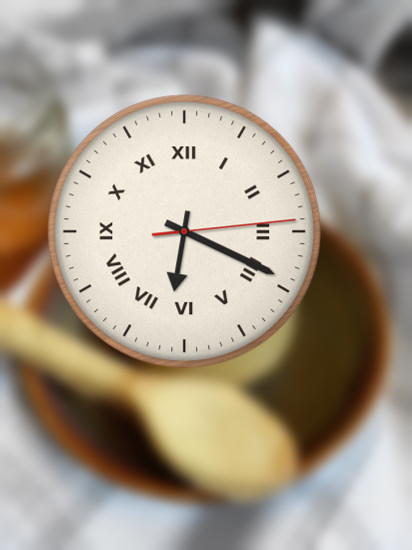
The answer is h=6 m=19 s=14
